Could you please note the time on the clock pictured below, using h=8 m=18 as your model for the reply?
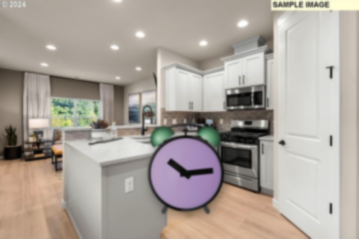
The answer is h=10 m=14
